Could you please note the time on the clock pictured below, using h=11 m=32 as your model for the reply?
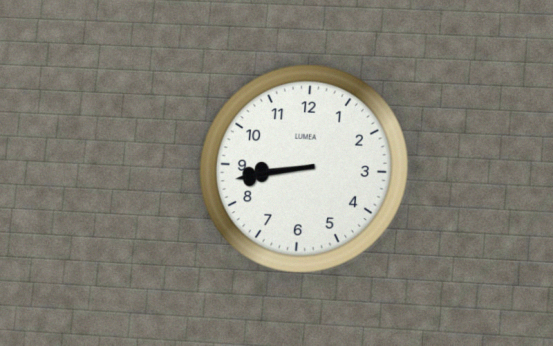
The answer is h=8 m=43
